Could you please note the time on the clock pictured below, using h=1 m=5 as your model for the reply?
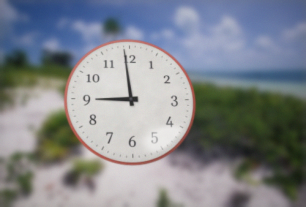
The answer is h=8 m=59
